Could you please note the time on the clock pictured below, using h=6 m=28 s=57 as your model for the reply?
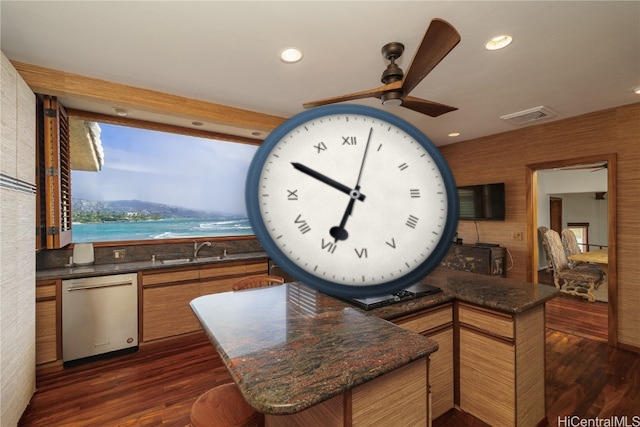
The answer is h=6 m=50 s=3
